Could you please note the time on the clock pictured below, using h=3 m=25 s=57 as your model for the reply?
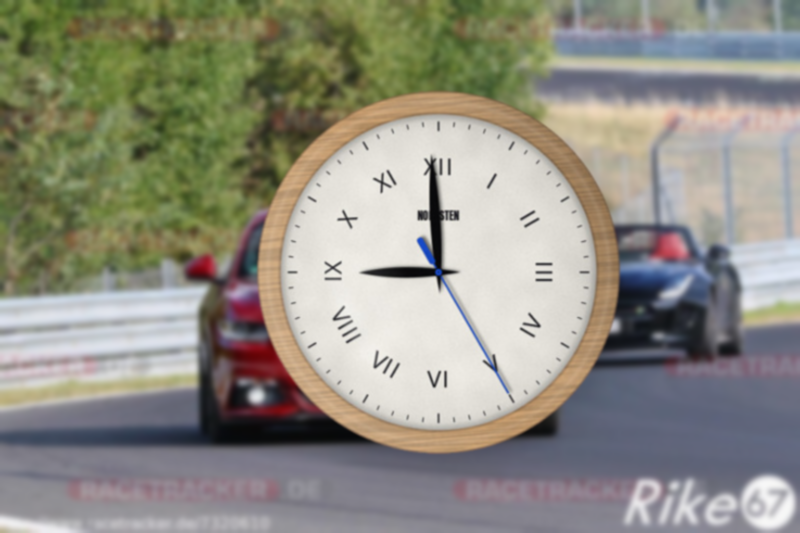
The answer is h=8 m=59 s=25
